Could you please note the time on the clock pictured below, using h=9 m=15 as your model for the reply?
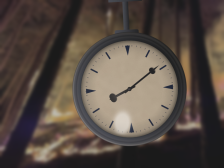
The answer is h=8 m=9
